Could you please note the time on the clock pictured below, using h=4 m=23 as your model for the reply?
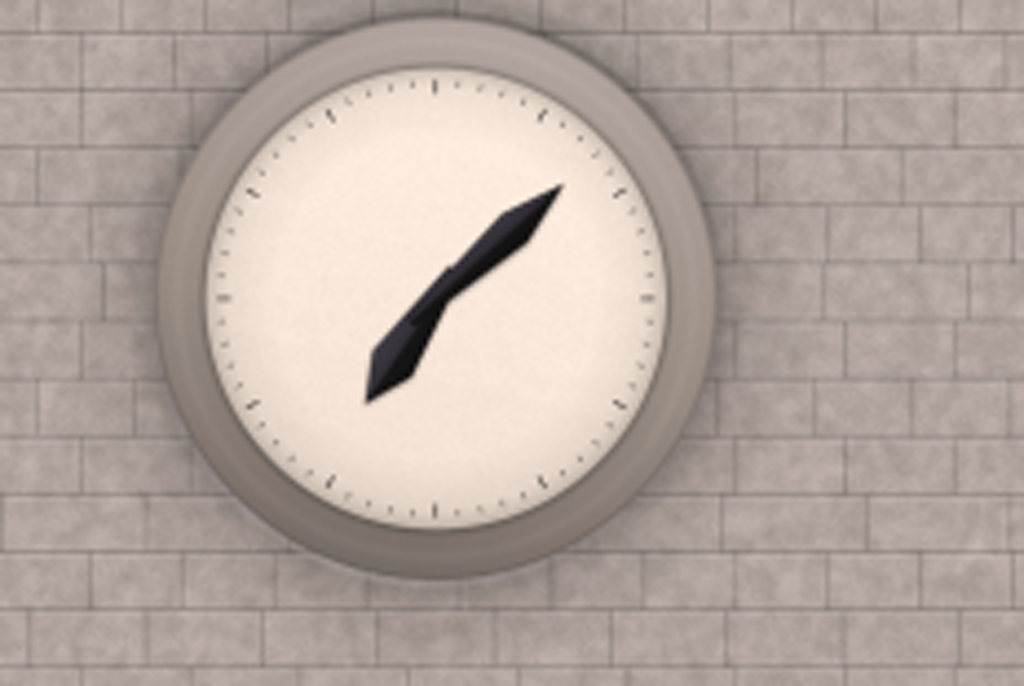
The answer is h=7 m=8
